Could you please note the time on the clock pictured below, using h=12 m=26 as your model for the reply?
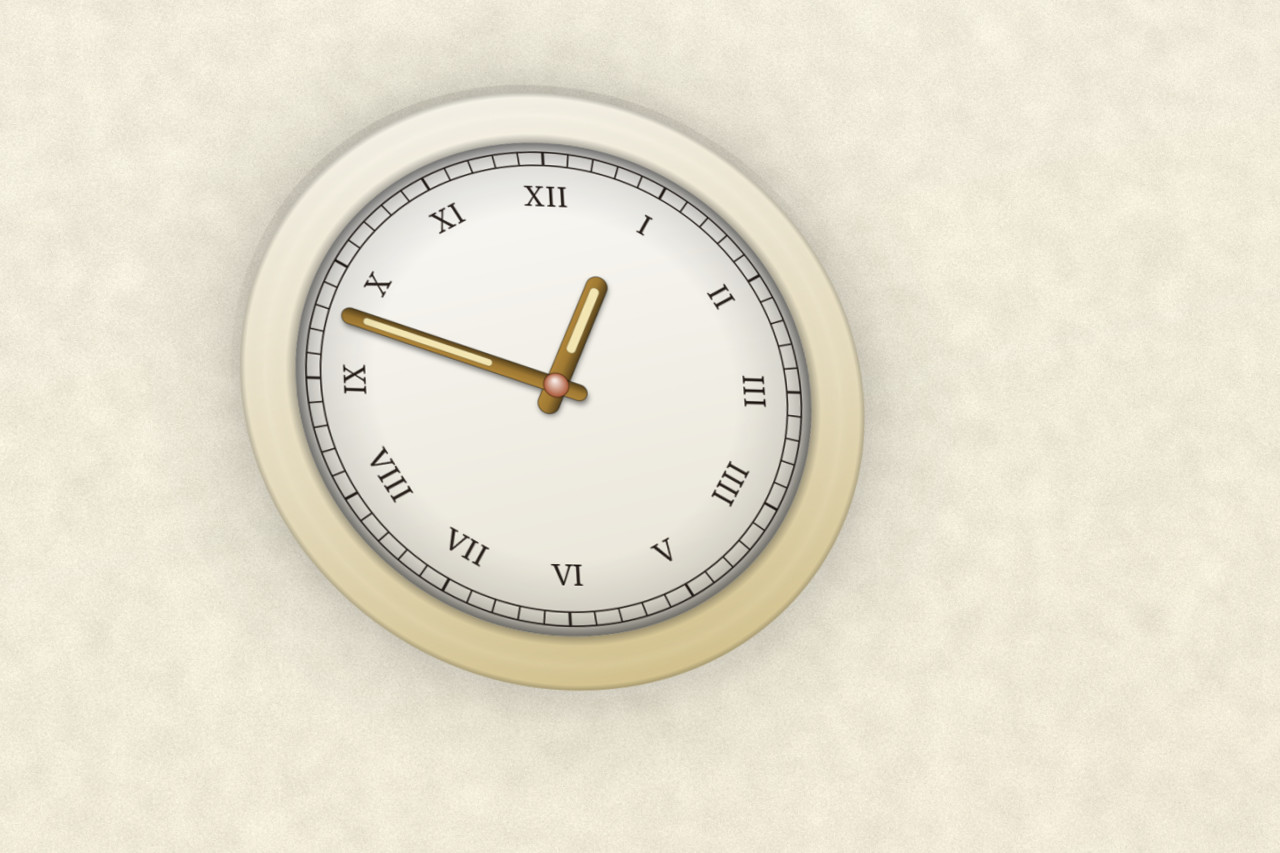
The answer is h=12 m=48
